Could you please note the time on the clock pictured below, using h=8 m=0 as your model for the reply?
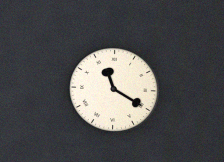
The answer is h=11 m=20
